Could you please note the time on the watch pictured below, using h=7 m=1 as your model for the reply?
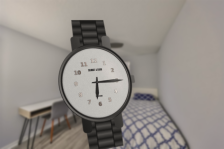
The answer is h=6 m=15
